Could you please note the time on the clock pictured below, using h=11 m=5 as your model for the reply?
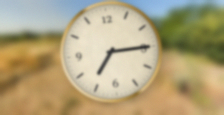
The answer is h=7 m=15
